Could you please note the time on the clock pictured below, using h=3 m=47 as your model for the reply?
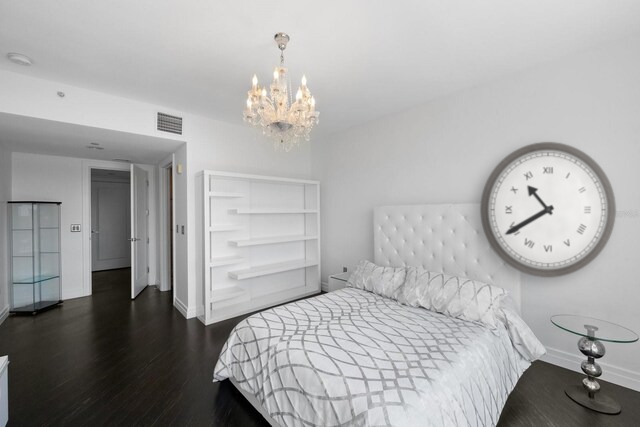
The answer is h=10 m=40
